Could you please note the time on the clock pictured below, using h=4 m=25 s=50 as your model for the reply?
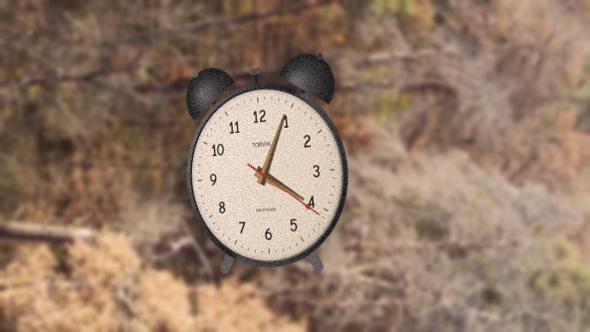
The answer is h=4 m=4 s=21
